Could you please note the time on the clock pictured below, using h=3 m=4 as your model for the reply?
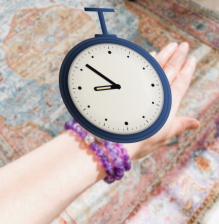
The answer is h=8 m=52
